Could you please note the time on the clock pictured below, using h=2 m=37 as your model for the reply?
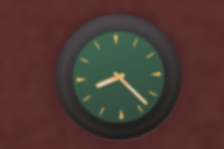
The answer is h=8 m=23
